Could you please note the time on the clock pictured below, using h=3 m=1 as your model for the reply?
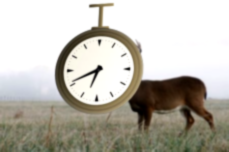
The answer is h=6 m=41
